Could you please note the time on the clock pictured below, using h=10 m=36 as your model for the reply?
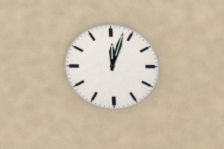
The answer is h=12 m=3
